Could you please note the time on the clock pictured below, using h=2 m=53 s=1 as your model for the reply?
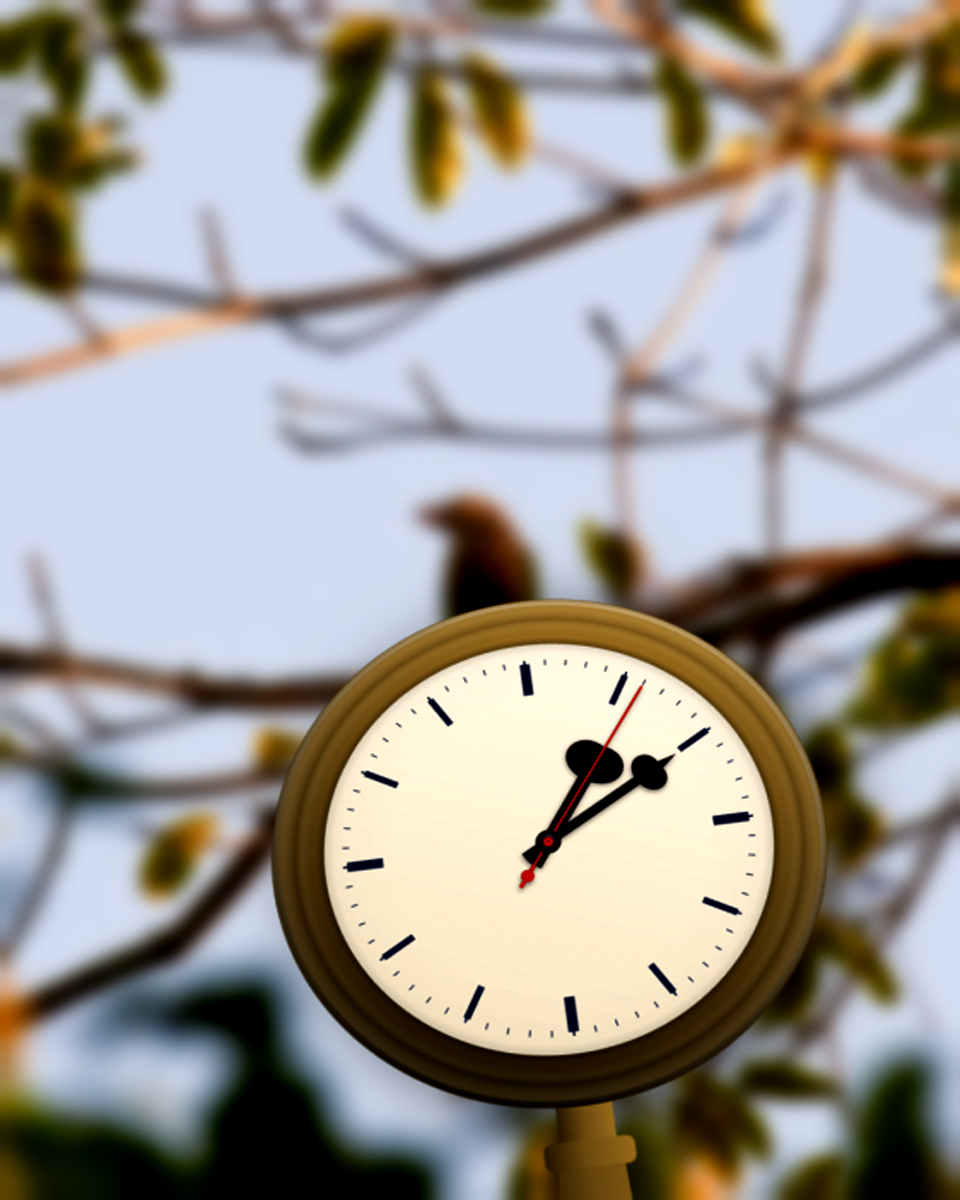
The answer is h=1 m=10 s=6
